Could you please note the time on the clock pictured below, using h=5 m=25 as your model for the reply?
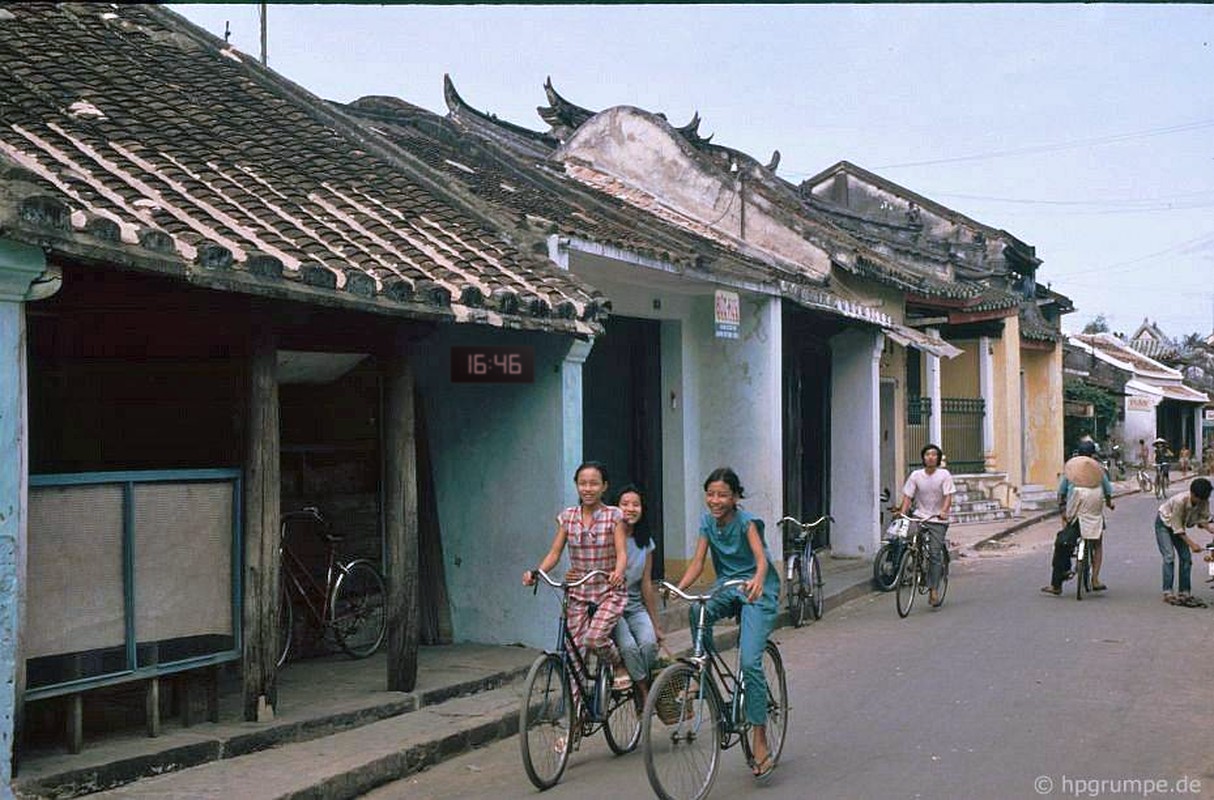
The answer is h=16 m=46
